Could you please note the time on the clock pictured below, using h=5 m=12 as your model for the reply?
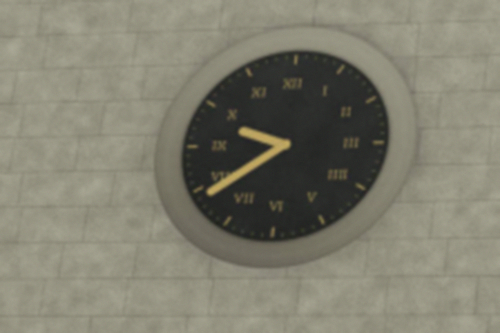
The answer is h=9 m=39
